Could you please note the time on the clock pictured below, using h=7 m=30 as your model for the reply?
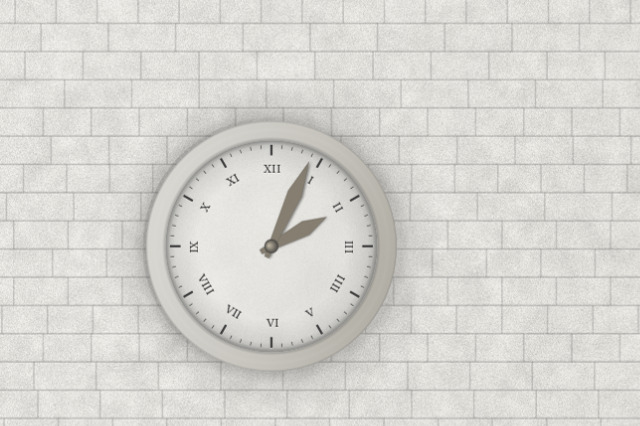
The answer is h=2 m=4
